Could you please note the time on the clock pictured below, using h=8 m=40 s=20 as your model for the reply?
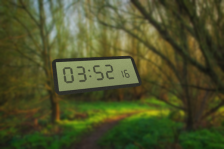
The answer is h=3 m=52 s=16
